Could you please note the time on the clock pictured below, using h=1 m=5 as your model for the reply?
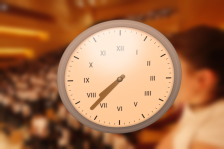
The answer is h=7 m=37
